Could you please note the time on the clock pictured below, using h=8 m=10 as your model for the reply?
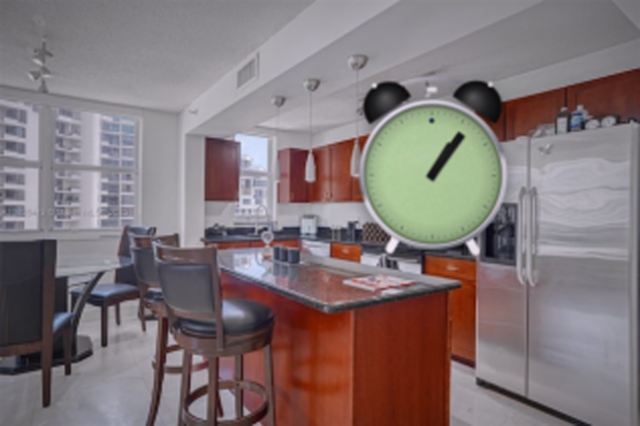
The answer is h=1 m=6
